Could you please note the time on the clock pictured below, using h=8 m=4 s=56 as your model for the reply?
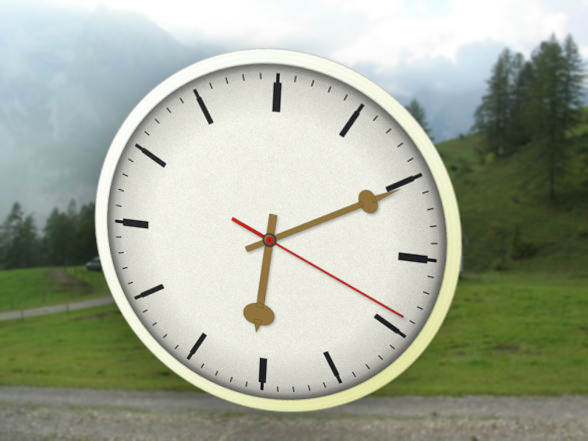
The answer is h=6 m=10 s=19
